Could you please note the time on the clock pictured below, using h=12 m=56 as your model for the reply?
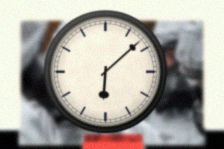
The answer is h=6 m=8
